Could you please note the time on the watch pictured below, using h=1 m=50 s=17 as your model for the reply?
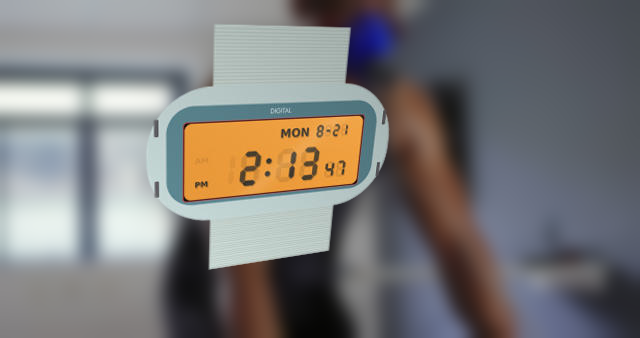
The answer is h=2 m=13 s=47
